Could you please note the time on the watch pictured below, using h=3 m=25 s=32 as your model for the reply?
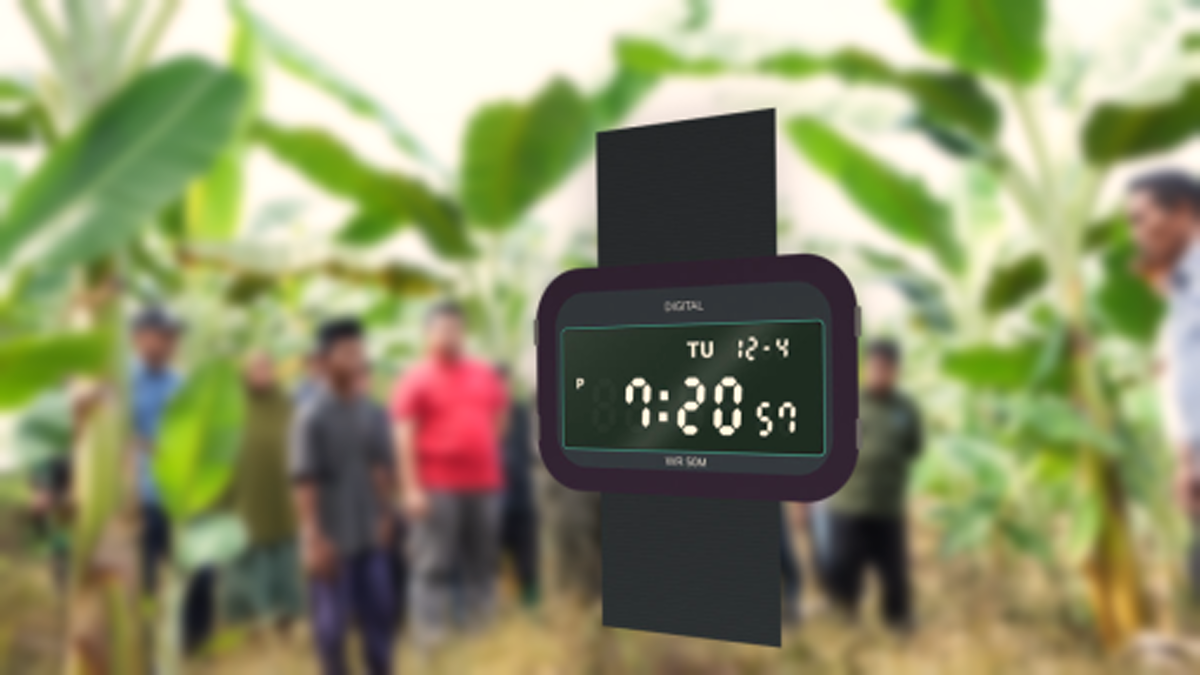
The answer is h=7 m=20 s=57
